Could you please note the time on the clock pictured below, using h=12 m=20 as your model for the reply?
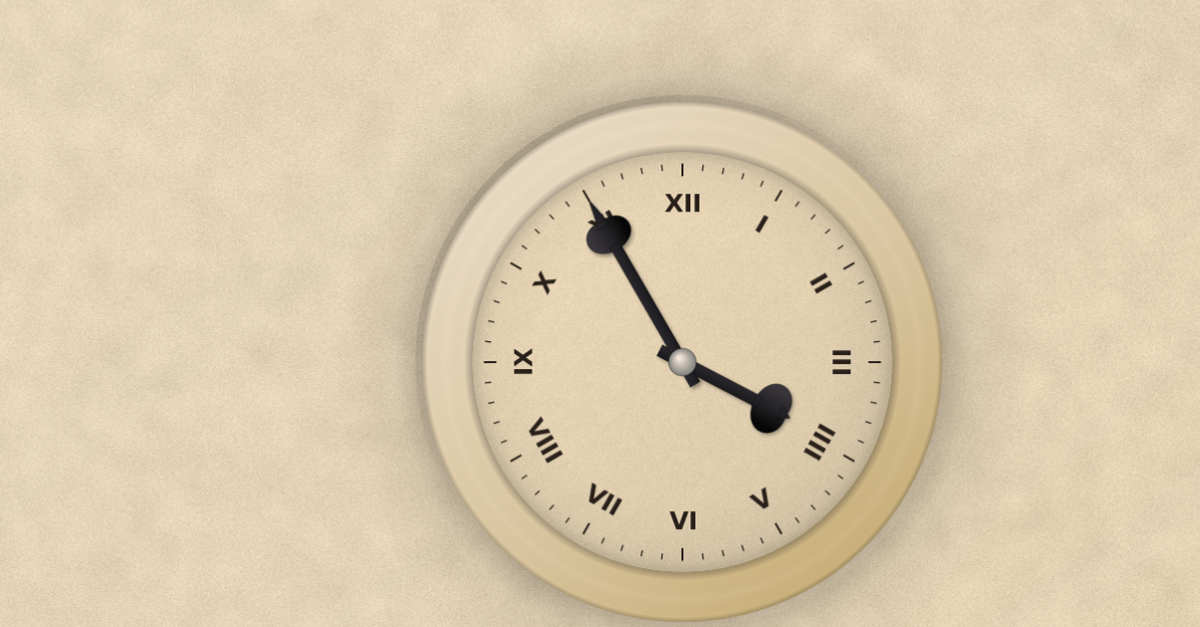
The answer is h=3 m=55
